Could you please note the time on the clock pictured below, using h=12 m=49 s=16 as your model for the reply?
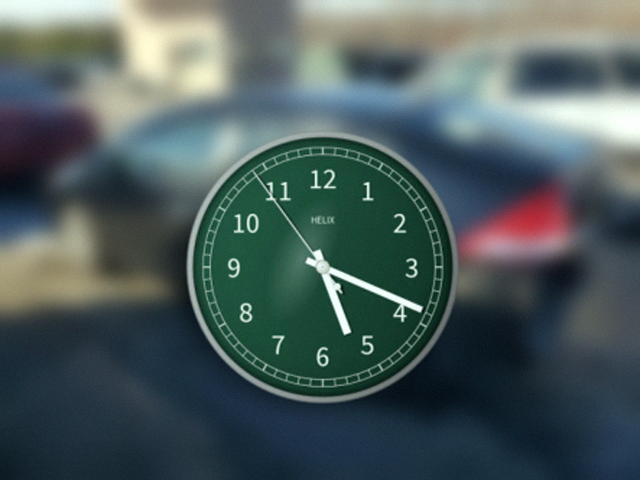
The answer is h=5 m=18 s=54
